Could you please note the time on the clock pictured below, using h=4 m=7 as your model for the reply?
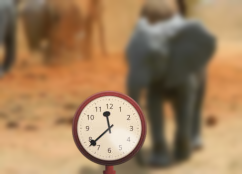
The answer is h=11 m=38
